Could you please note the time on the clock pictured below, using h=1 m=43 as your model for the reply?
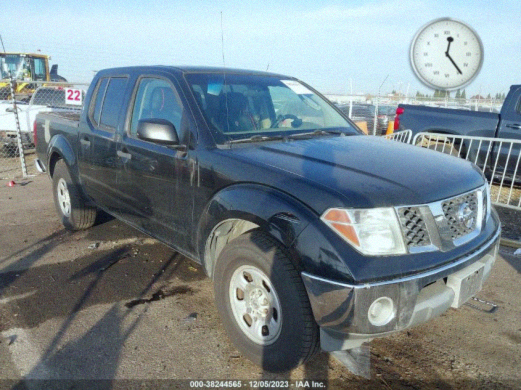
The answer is h=12 m=24
